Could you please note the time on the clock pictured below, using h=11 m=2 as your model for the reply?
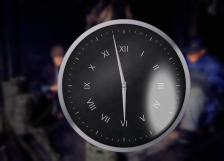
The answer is h=5 m=58
